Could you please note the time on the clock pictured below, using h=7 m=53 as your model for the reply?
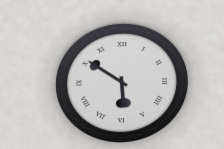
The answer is h=5 m=51
